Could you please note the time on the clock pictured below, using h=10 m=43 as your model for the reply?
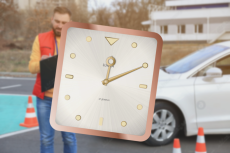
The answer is h=12 m=10
